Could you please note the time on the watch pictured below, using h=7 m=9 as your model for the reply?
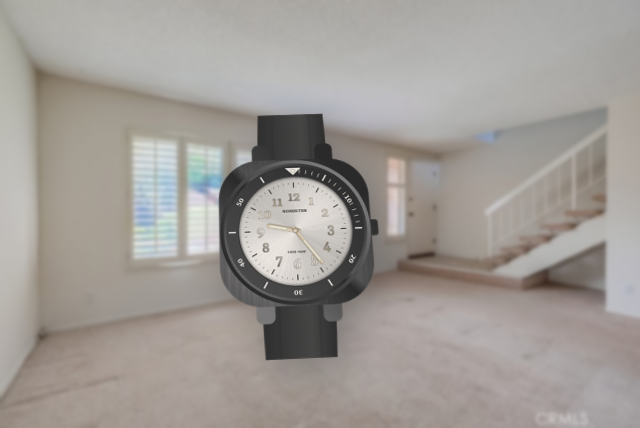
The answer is h=9 m=24
